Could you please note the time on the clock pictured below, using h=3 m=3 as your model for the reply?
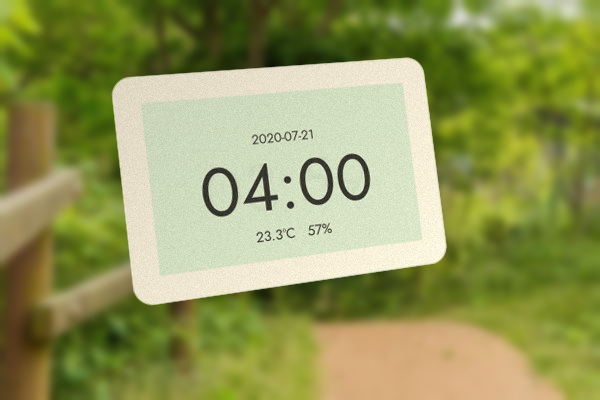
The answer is h=4 m=0
